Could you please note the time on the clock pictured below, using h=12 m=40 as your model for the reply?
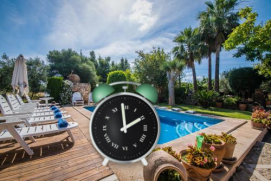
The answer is h=1 m=59
